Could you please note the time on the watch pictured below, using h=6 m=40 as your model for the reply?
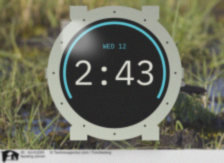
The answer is h=2 m=43
